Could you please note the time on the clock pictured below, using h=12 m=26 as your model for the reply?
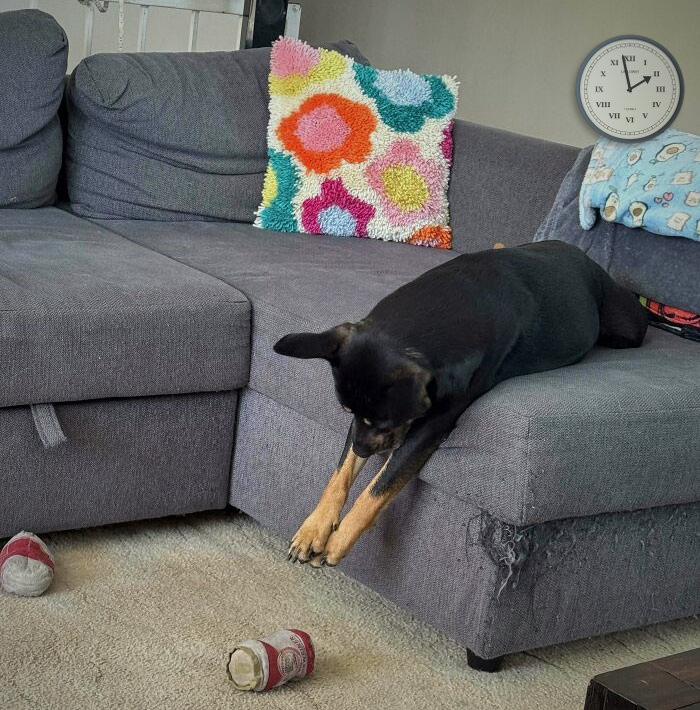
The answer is h=1 m=58
